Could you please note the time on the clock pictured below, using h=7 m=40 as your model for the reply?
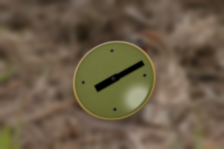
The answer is h=8 m=11
